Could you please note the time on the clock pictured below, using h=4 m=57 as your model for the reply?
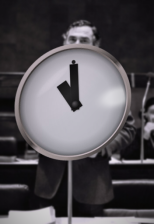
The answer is h=11 m=0
